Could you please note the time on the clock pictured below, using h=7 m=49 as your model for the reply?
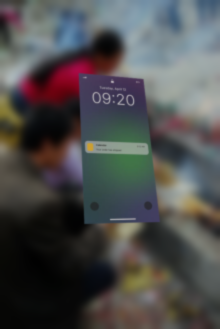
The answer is h=9 m=20
